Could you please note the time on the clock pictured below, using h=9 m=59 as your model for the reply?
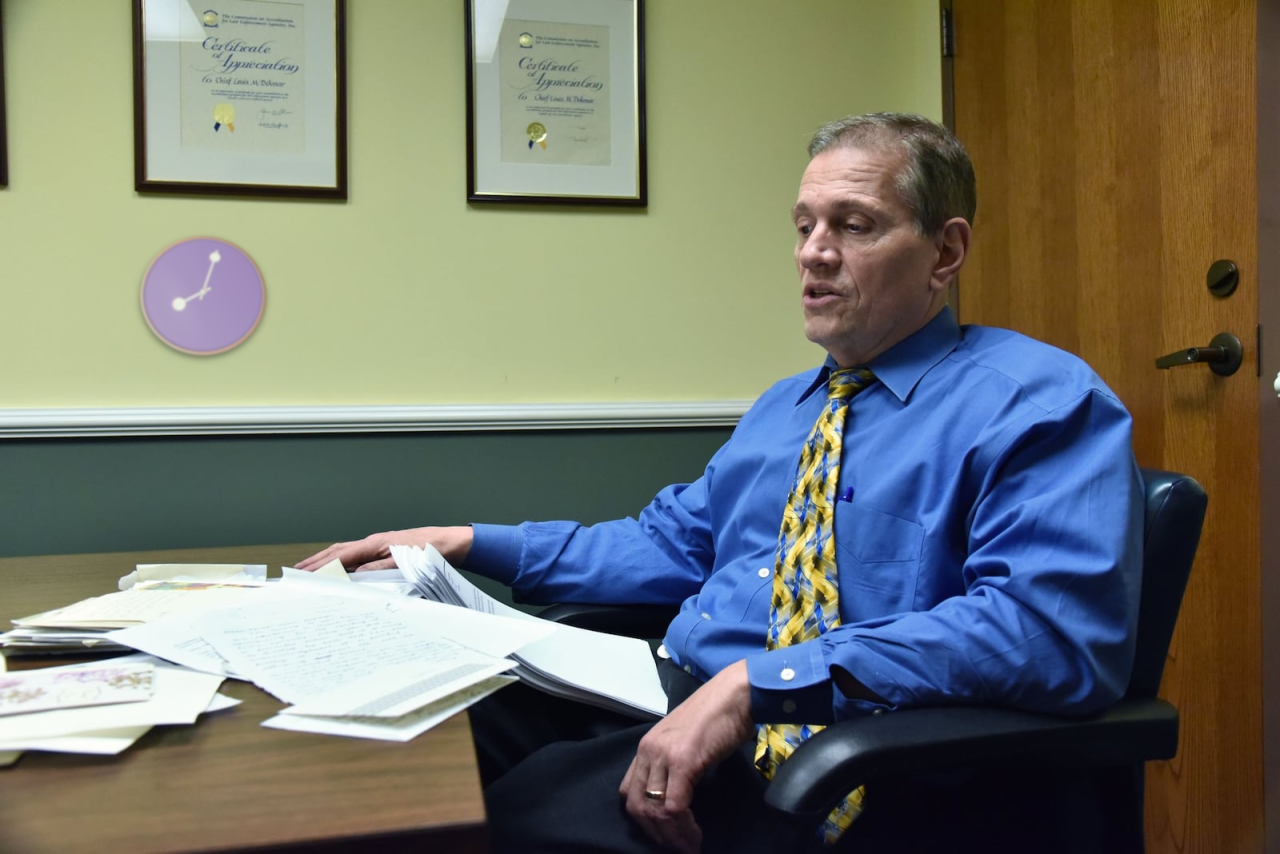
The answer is h=8 m=3
